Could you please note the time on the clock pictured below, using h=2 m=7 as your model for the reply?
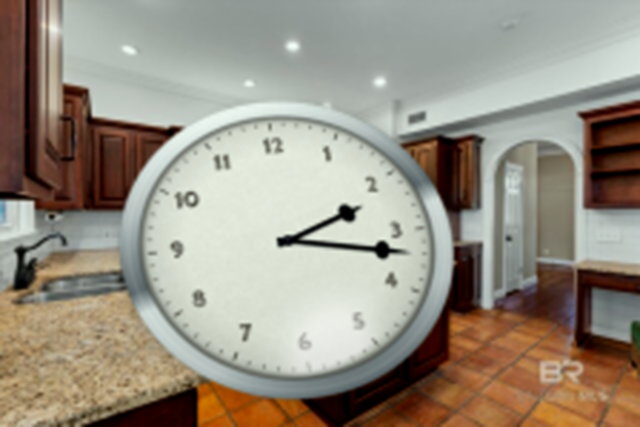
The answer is h=2 m=17
